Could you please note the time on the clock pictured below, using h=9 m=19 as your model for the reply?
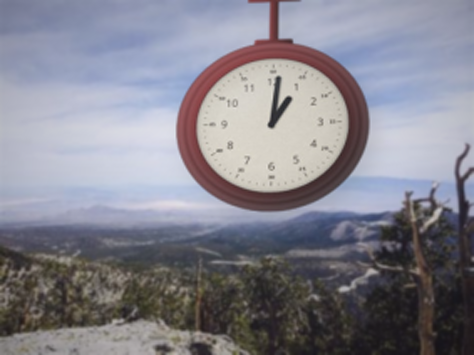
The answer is h=1 m=1
